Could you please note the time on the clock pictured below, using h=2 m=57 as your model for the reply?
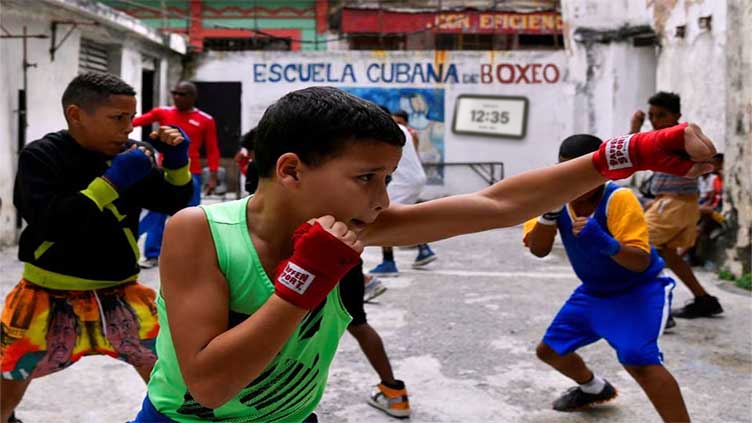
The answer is h=12 m=35
